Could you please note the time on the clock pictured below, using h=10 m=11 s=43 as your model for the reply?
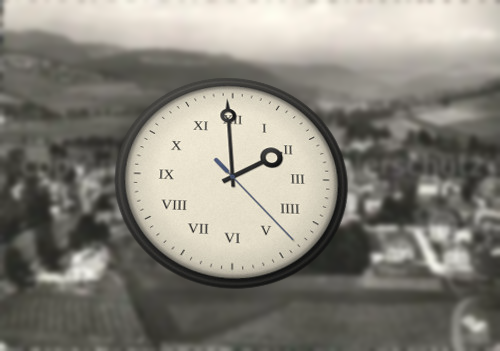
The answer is h=1 m=59 s=23
